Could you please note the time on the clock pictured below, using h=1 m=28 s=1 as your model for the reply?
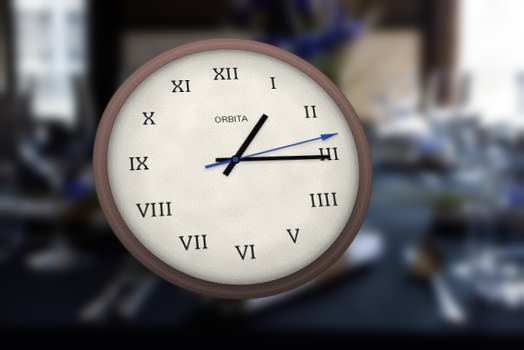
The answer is h=1 m=15 s=13
